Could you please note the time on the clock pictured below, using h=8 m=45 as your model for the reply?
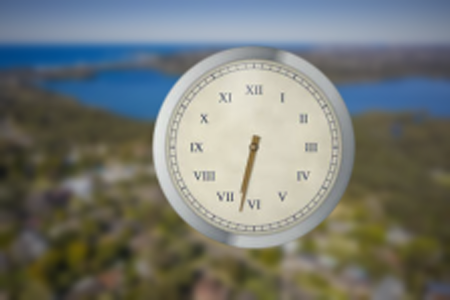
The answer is h=6 m=32
